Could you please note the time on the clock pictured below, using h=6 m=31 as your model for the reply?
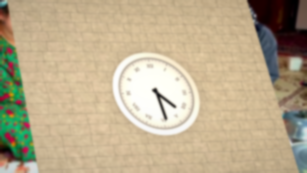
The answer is h=4 m=29
